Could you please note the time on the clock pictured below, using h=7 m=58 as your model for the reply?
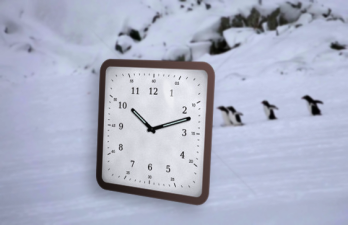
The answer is h=10 m=12
